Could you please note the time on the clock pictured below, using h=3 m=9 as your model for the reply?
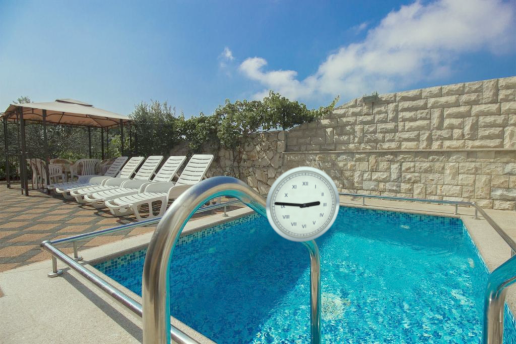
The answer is h=2 m=46
